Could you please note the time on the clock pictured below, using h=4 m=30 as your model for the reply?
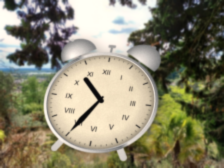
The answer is h=10 m=35
